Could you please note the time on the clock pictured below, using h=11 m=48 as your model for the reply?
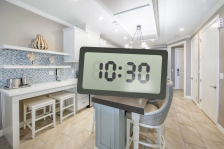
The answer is h=10 m=30
